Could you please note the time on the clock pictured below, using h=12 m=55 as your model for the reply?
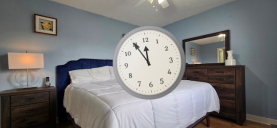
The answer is h=11 m=55
